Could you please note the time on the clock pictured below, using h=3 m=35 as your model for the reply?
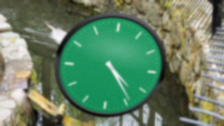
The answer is h=4 m=24
